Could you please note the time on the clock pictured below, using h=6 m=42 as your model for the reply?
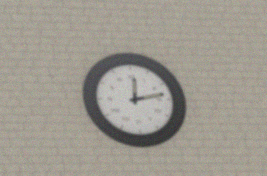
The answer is h=12 m=13
